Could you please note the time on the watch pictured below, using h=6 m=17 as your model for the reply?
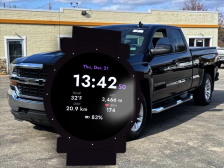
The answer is h=13 m=42
